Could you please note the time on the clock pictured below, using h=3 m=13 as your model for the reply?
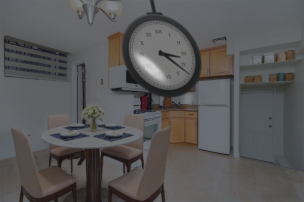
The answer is h=3 m=22
